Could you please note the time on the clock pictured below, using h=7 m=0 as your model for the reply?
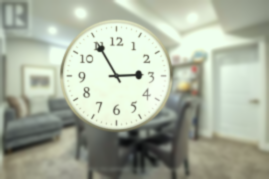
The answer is h=2 m=55
